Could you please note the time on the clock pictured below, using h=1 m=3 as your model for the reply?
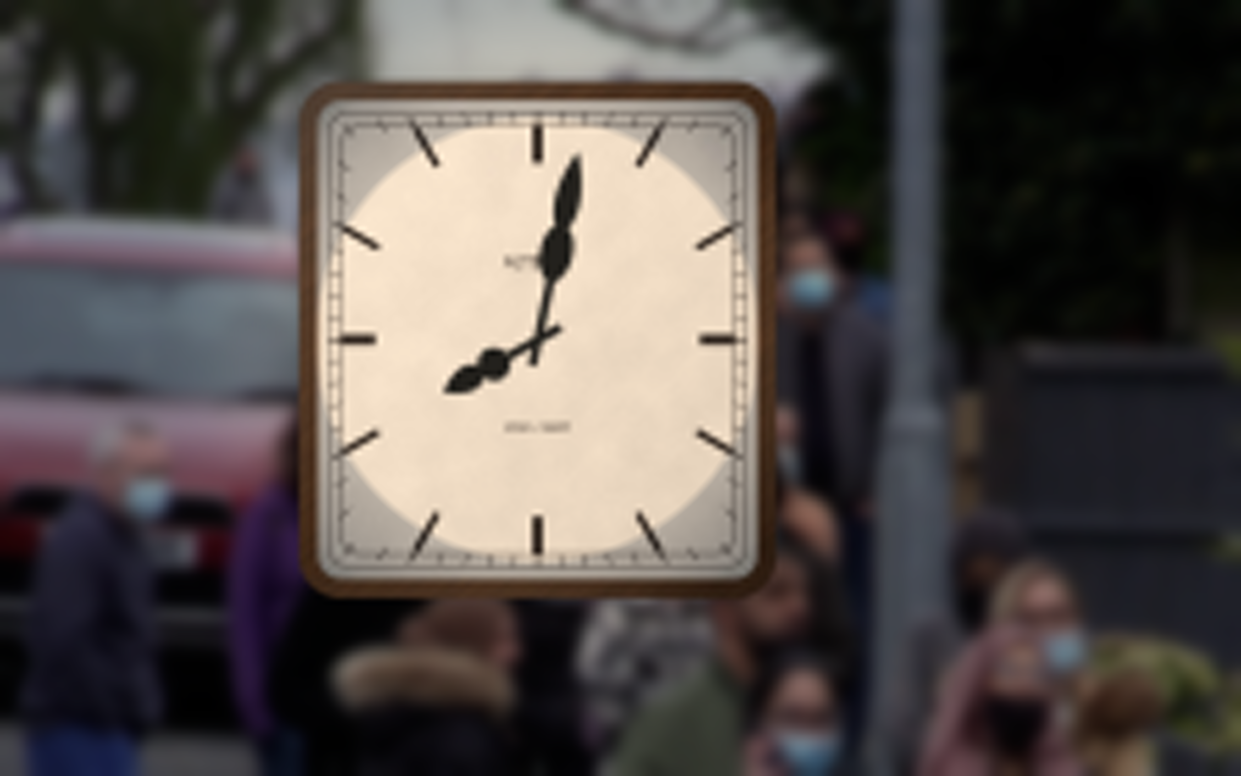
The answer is h=8 m=2
